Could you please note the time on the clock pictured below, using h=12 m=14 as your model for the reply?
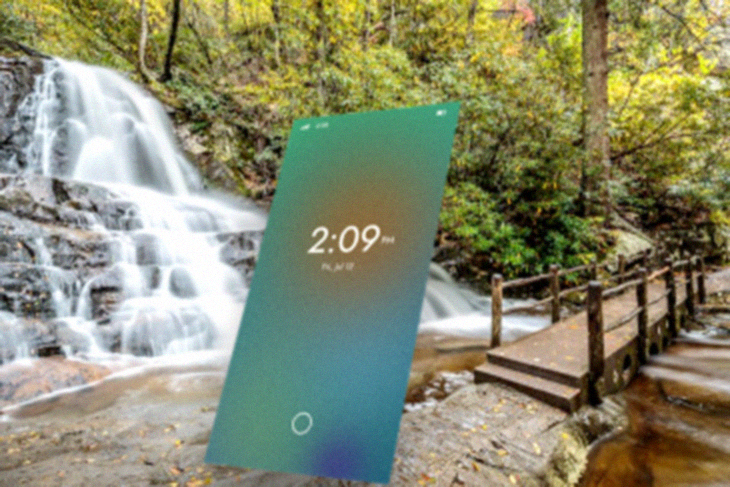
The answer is h=2 m=9
